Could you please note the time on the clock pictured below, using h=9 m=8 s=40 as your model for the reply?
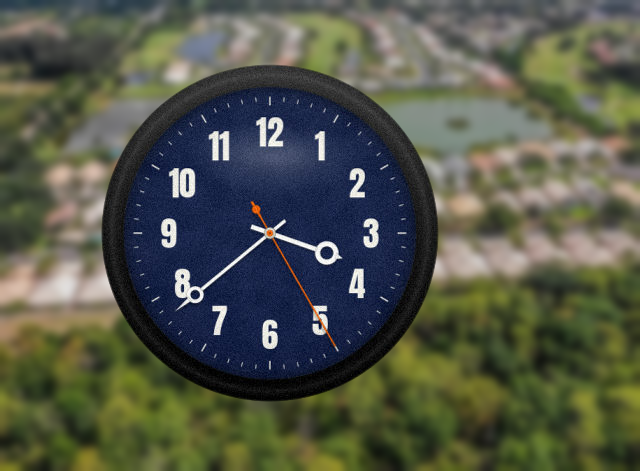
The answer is h=3 m=38 s=25
